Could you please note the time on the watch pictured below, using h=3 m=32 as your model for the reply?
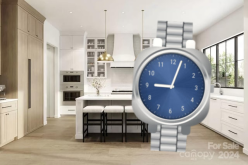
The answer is h=9 m=3
